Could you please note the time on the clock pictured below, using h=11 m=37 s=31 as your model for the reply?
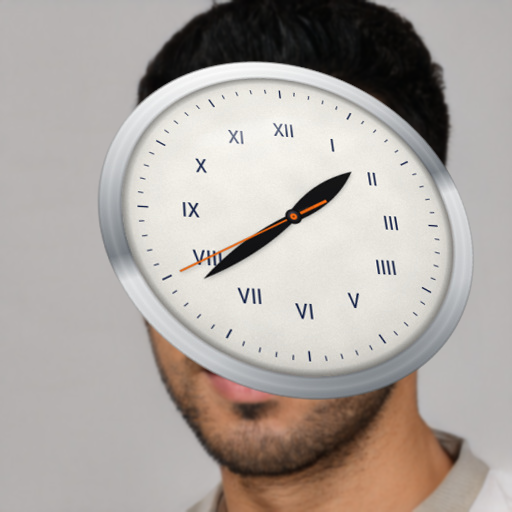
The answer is h=1 m=38 s=40
